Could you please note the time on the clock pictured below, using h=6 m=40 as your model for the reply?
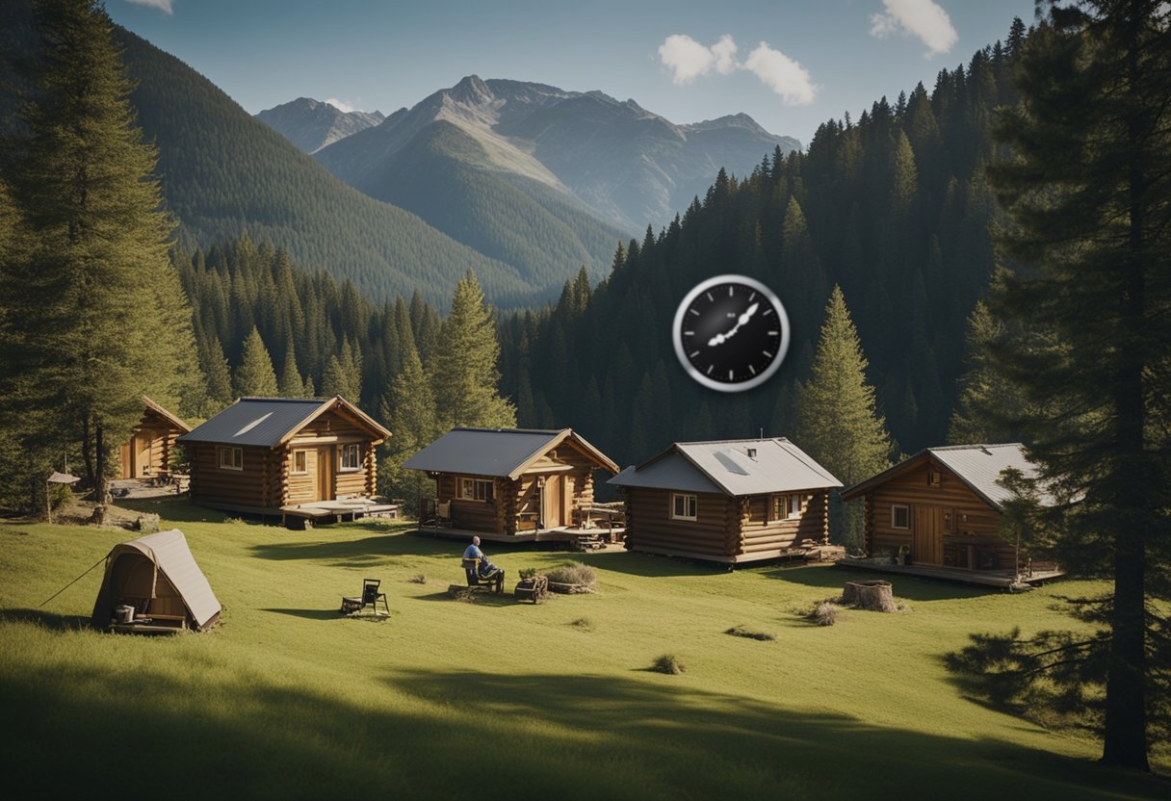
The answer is h=8 m=7
